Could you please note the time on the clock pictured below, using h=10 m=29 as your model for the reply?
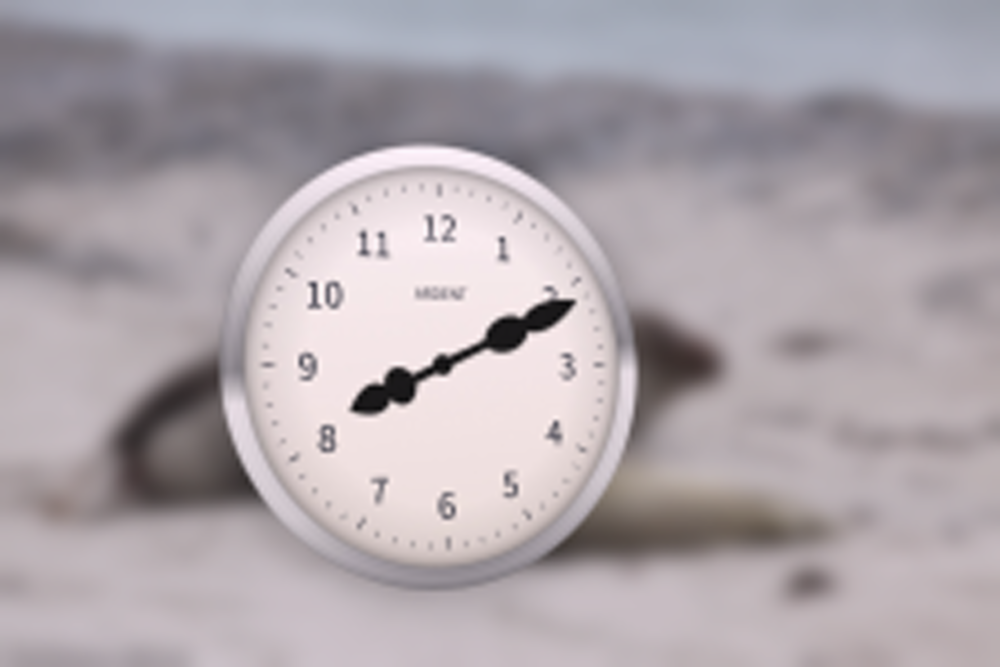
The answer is h=8 m=11
